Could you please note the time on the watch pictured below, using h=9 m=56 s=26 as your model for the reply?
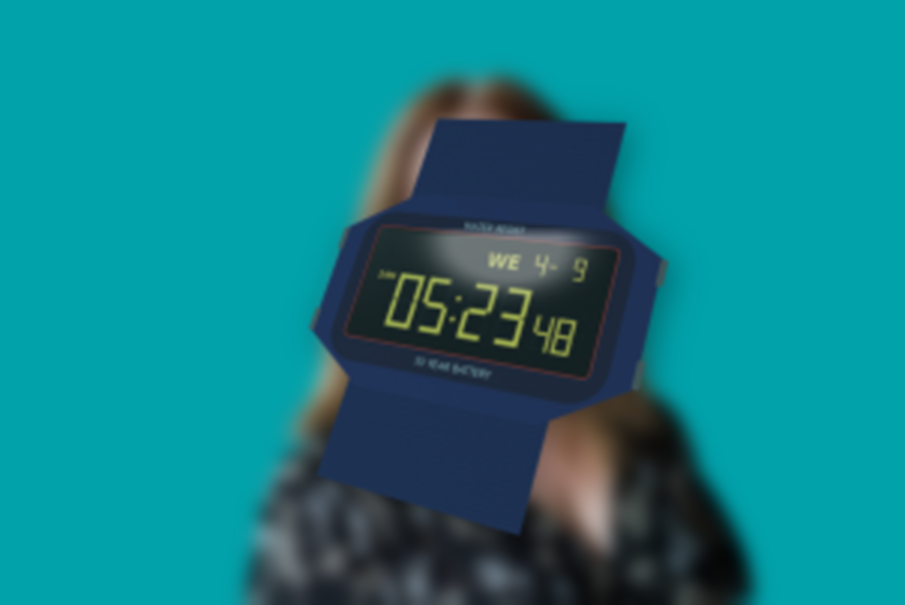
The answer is h=5 m=23 s=48
